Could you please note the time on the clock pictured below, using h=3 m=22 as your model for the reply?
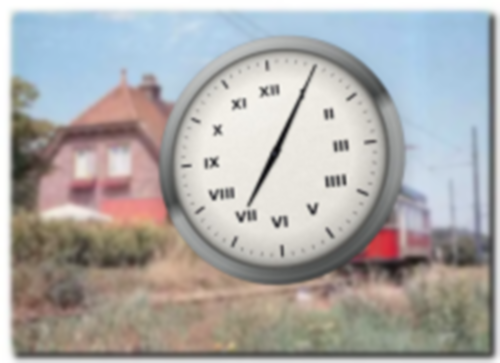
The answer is h=7 m=5
